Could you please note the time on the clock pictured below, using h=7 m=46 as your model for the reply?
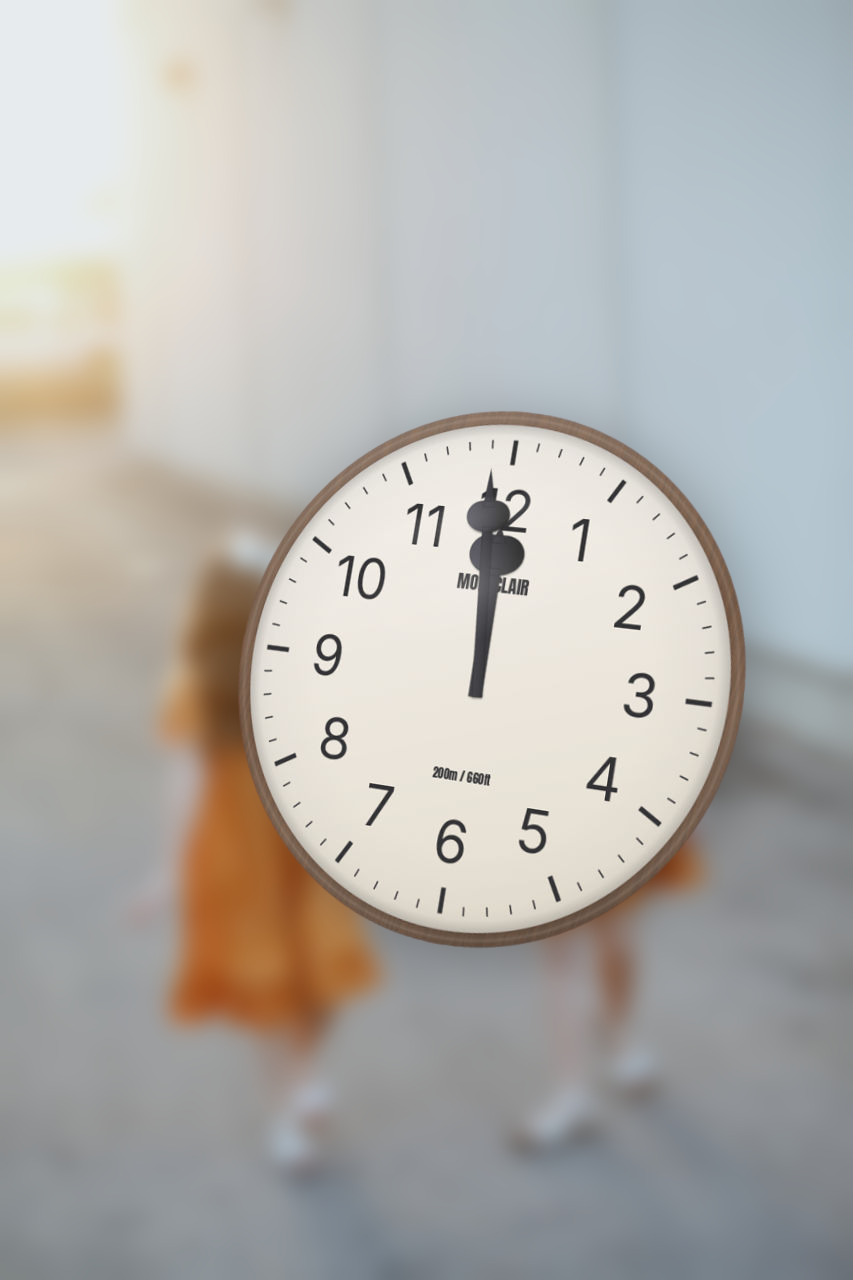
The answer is h=11 m=59
